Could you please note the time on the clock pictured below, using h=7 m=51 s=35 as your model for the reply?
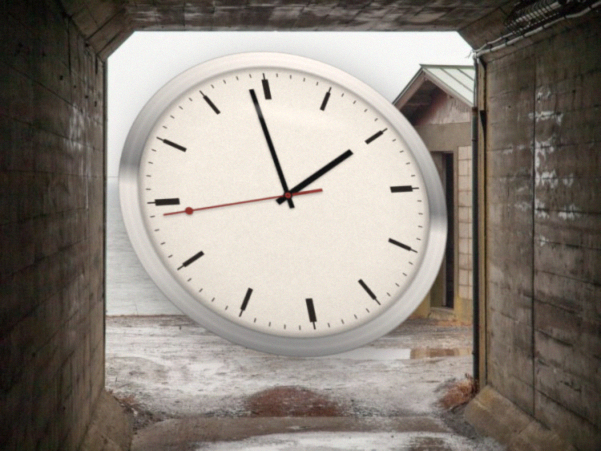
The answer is h=1 m=58 s=44
